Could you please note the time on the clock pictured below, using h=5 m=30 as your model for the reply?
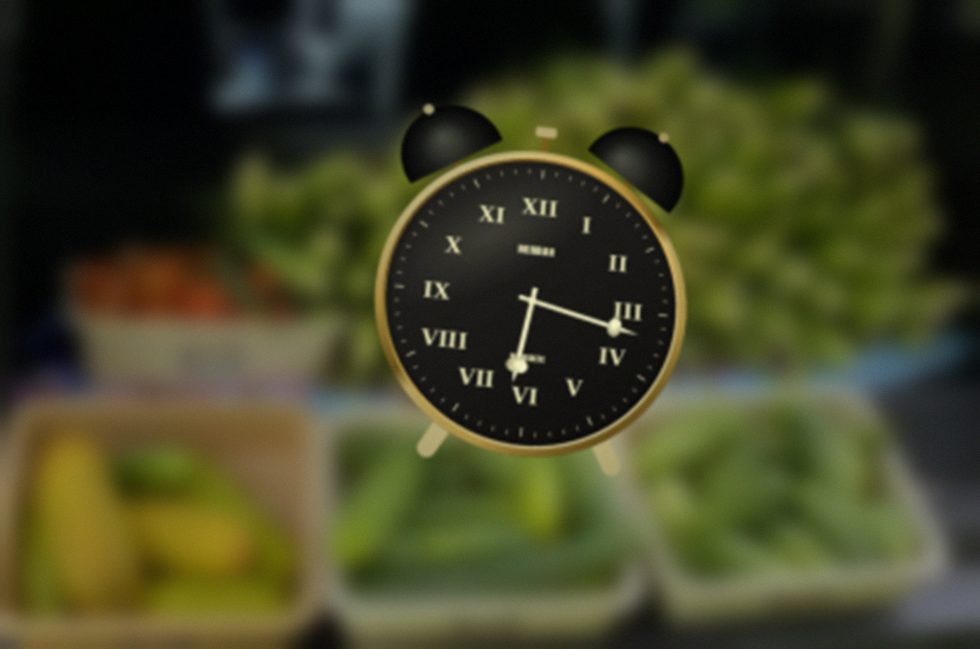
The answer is h=6 m=17
